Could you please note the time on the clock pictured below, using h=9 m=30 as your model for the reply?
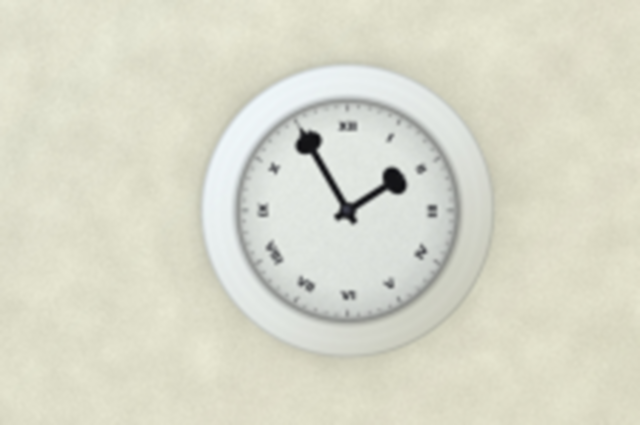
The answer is h=1 m=55
